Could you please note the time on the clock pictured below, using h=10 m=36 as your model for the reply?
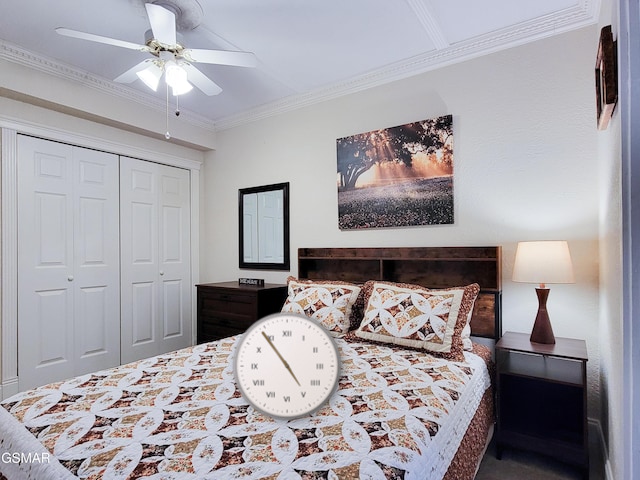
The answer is h=4 m=54
